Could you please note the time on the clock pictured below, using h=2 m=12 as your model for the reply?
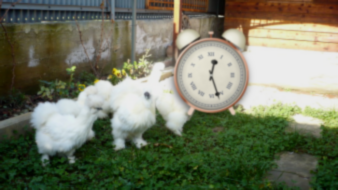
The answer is h=12 m=27
